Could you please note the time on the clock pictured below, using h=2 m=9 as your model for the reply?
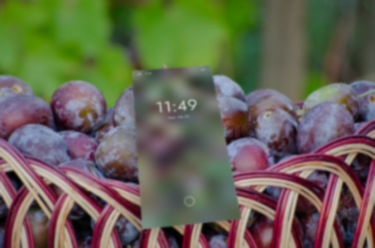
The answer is h=11 m=49
